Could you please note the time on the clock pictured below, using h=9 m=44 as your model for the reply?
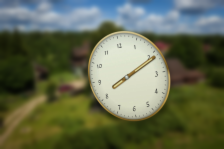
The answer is h=8 m=11
